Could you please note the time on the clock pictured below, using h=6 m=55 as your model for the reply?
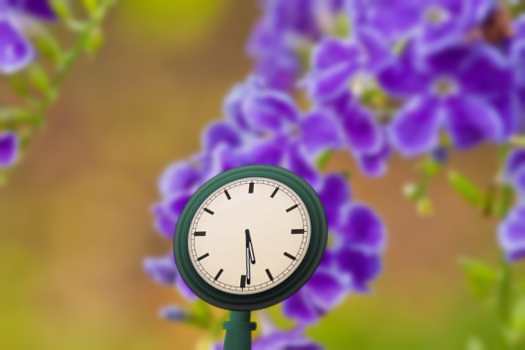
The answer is h=5 m=29
